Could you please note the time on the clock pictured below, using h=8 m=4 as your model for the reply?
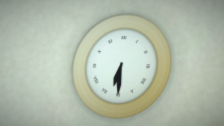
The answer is h=6 m=30
